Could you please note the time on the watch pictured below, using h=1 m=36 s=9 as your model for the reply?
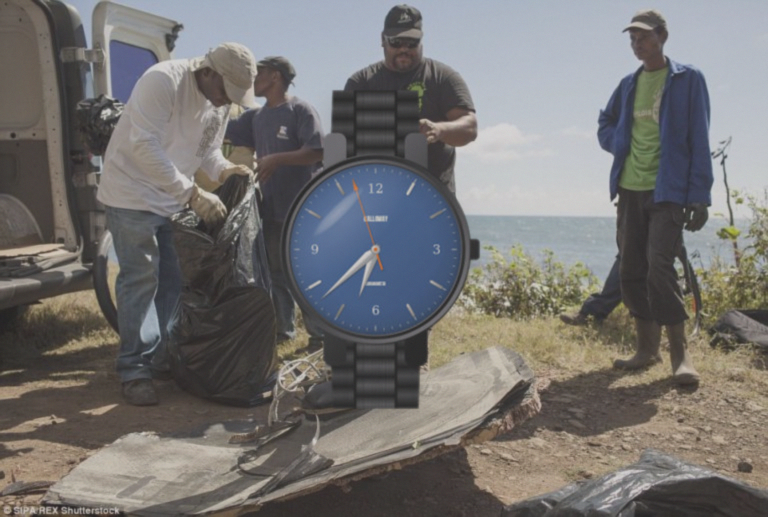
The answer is h=6 m=37 s=57
